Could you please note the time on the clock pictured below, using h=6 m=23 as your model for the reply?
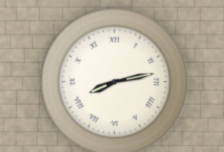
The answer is h=8 m=13
